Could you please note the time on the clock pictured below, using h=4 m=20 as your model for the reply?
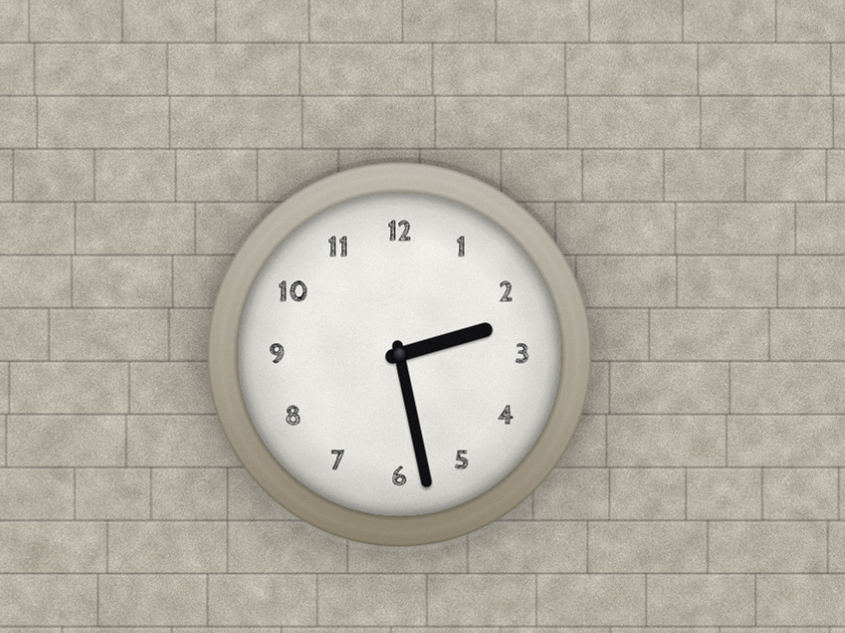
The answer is h=2 m=28
